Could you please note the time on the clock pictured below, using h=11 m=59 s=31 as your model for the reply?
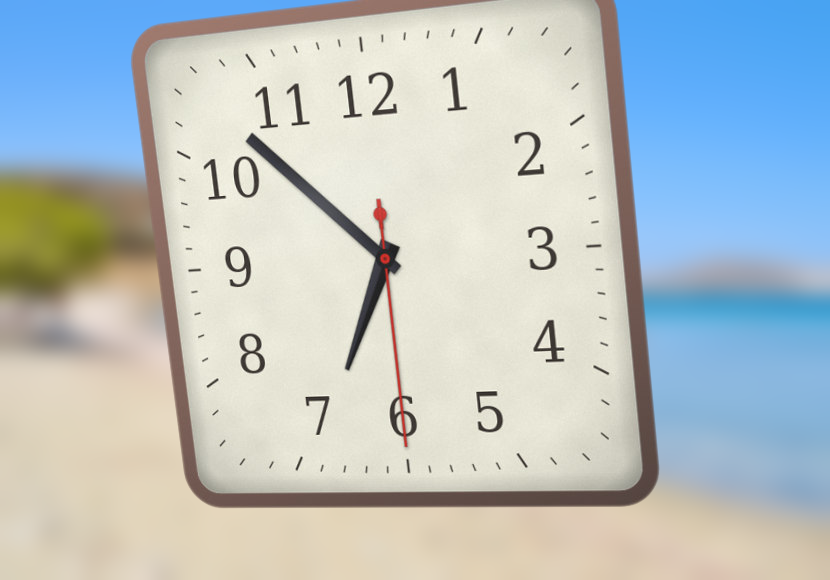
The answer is h=6 m=52 s=30
